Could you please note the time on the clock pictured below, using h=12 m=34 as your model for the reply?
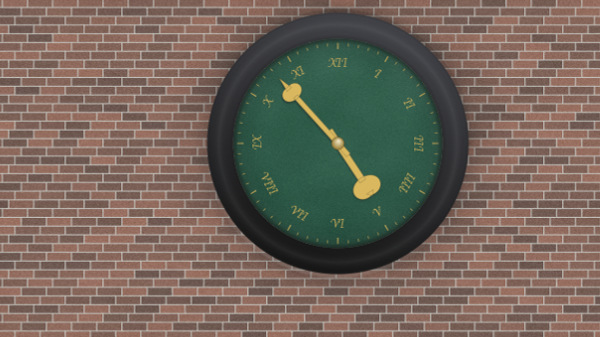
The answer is h=4 m=53
